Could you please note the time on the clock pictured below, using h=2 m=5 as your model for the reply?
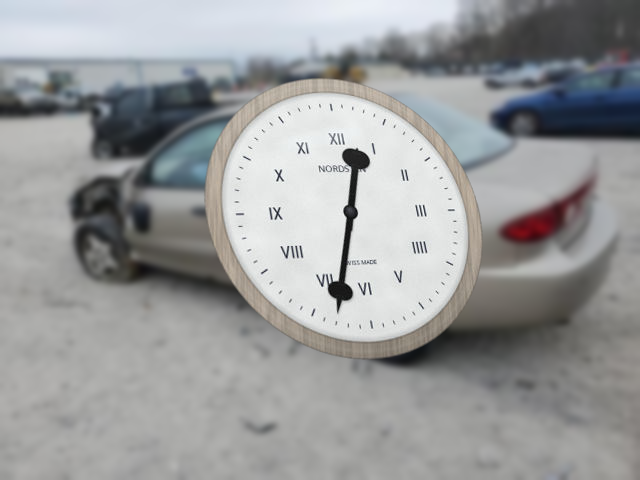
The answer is h=12 m=33
